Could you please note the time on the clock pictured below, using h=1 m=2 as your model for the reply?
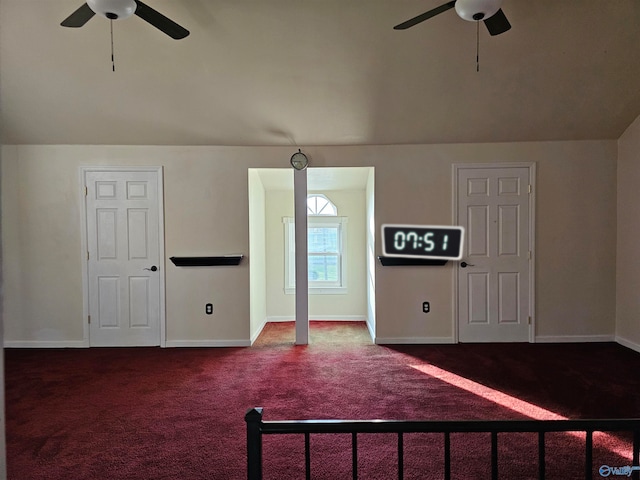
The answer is h=7 m=51
